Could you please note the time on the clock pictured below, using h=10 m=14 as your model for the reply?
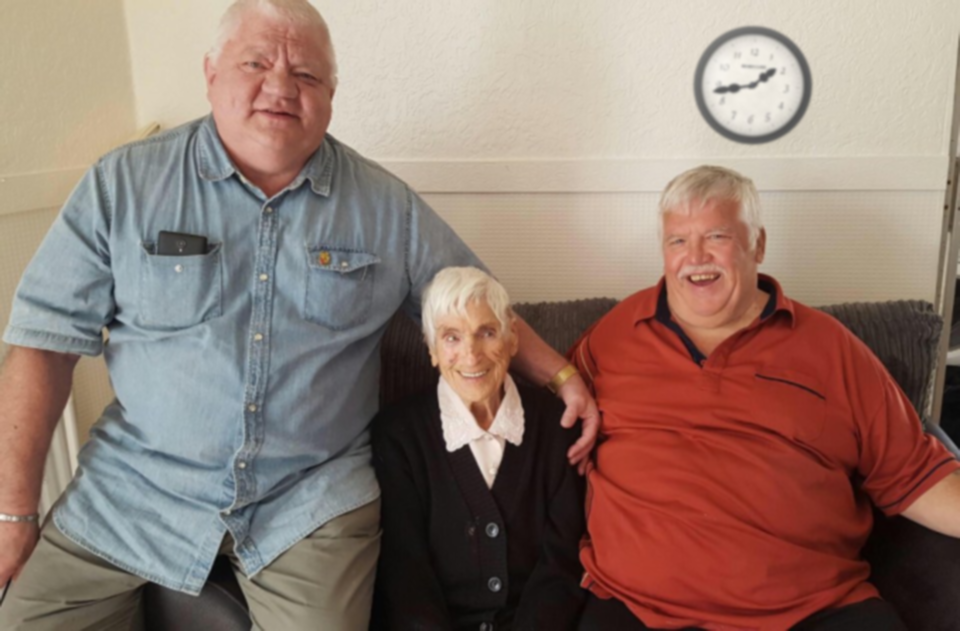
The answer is h=1 m=43
